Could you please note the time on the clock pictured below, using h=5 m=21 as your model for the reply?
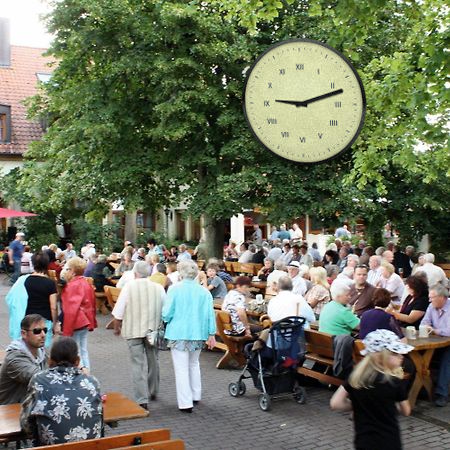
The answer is h=9 m=12
